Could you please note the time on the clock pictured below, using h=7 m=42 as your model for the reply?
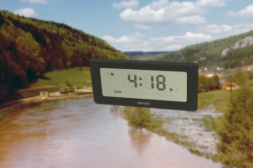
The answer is h=4 m=18
